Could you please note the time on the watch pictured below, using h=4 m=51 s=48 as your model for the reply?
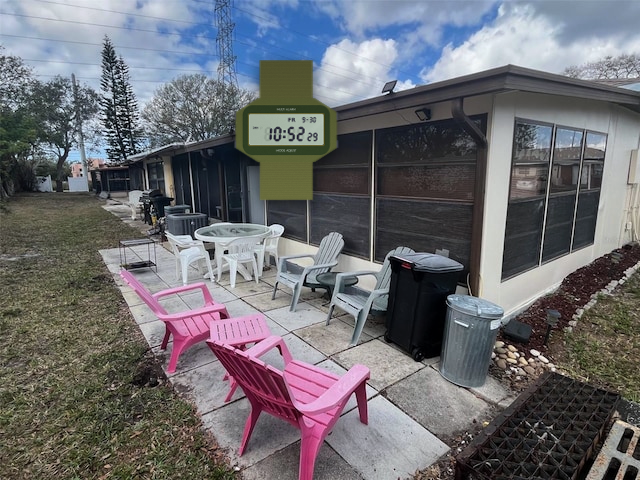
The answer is h=10 m=52 s=29
